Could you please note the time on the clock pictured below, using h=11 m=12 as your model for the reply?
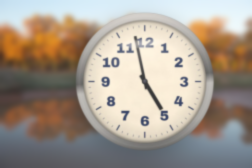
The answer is h=4 m=58
